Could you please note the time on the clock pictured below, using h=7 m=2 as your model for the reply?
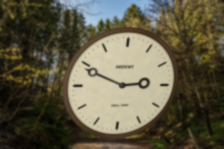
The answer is h=2 m=49
